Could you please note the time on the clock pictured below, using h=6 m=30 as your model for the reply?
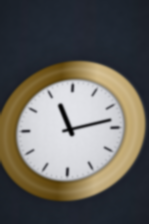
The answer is h=11 m=13
